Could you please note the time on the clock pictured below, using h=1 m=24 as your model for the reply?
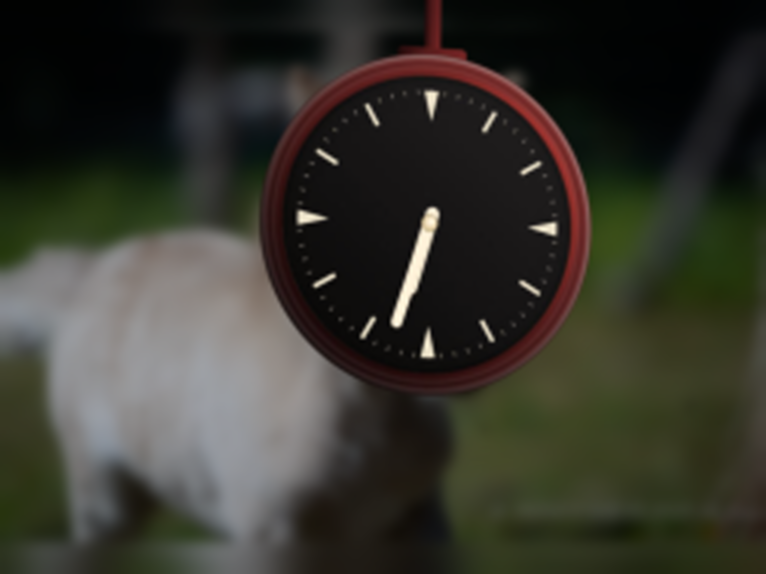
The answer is h=6 m=33
